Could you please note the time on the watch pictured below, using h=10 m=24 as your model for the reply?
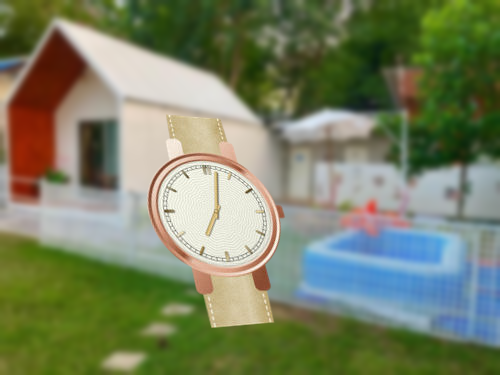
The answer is h=7 m=2
